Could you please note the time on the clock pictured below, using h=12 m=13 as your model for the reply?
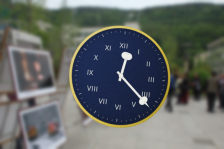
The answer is h=12 m=22
